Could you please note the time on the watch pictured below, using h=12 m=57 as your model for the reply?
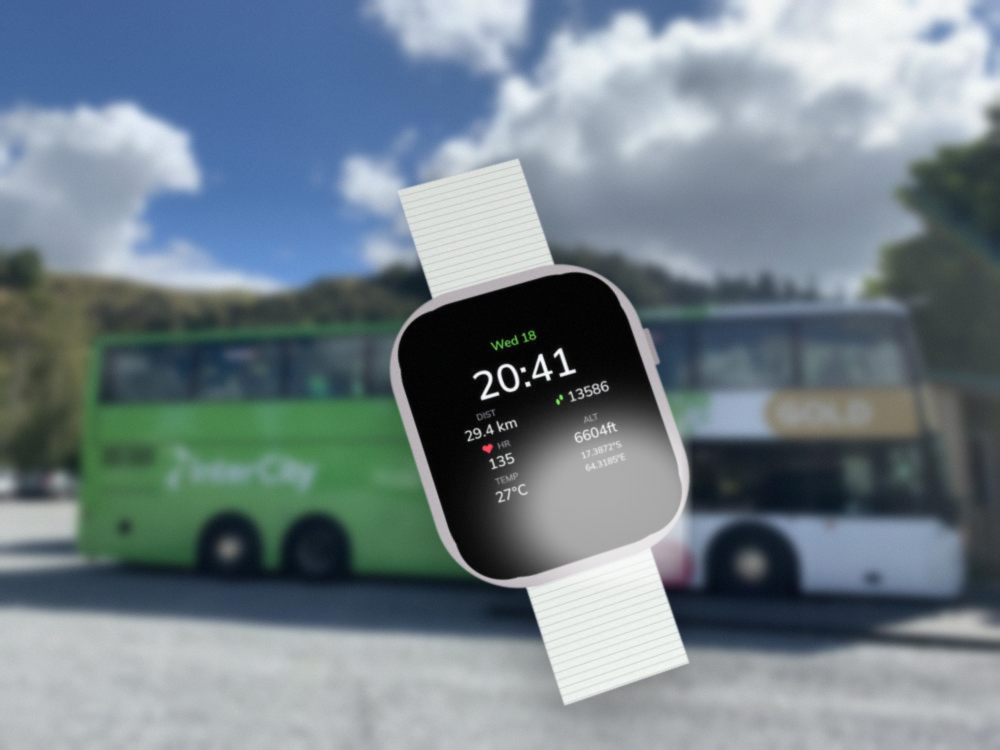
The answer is h=20 m=41
